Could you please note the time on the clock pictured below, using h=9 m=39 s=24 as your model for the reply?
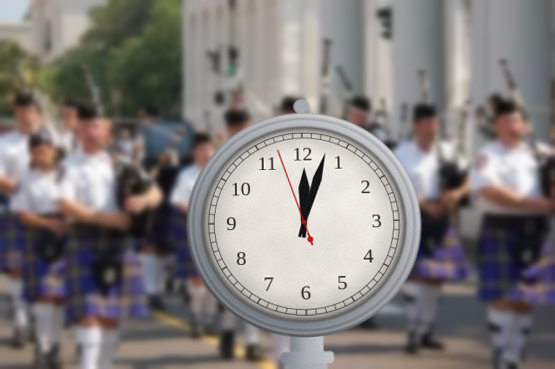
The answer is h=12 m=2 s=57
